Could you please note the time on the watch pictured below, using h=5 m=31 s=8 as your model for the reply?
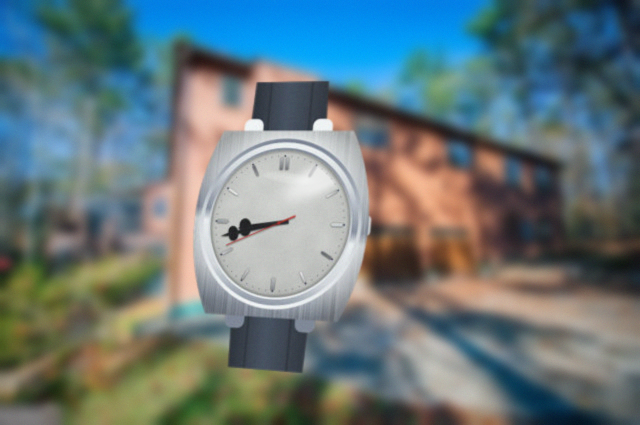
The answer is h=8 m=42 s=41
